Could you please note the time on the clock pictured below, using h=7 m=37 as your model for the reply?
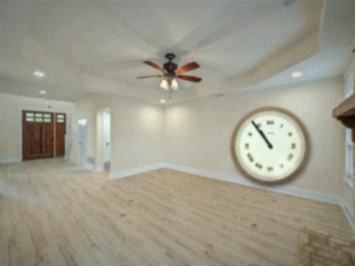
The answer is h=10 m=54
